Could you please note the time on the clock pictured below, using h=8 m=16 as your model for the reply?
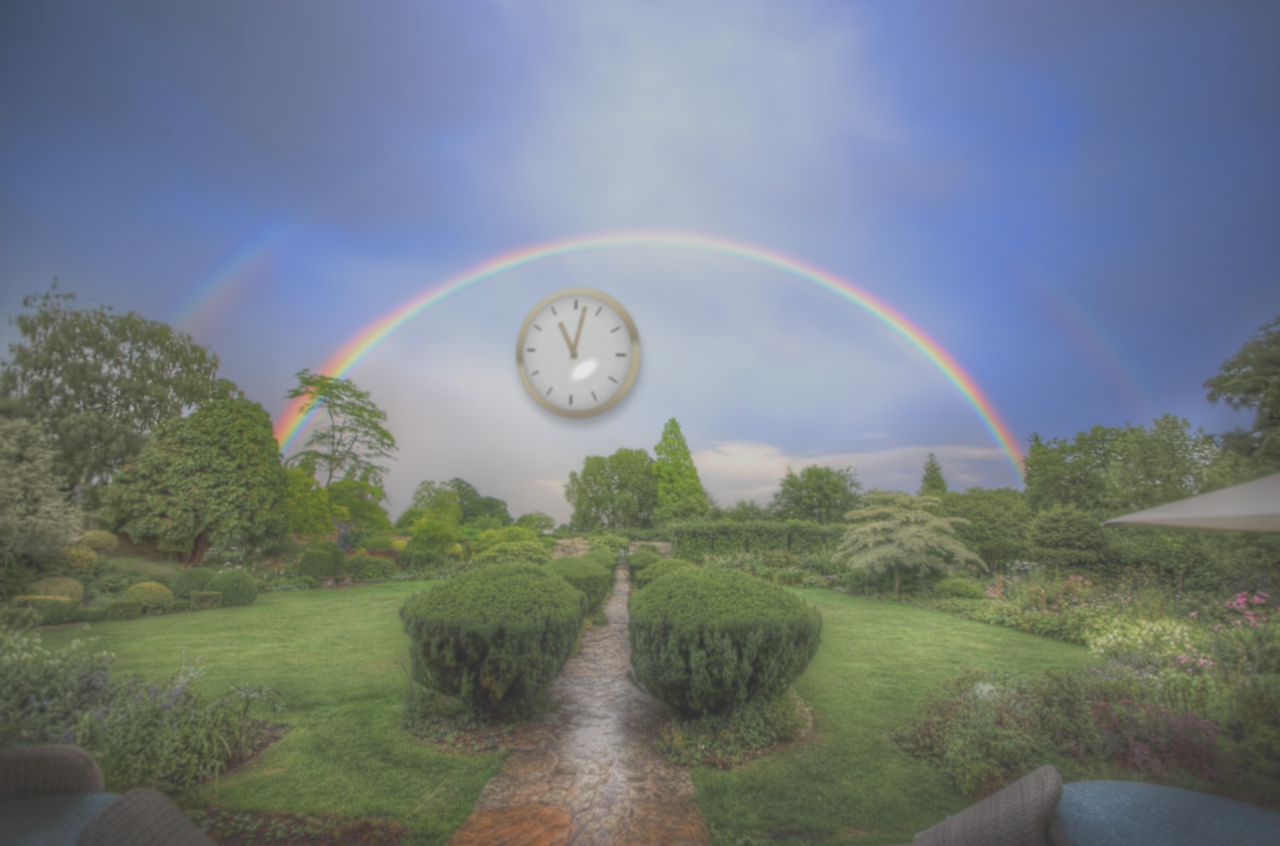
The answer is h=11 m=2
